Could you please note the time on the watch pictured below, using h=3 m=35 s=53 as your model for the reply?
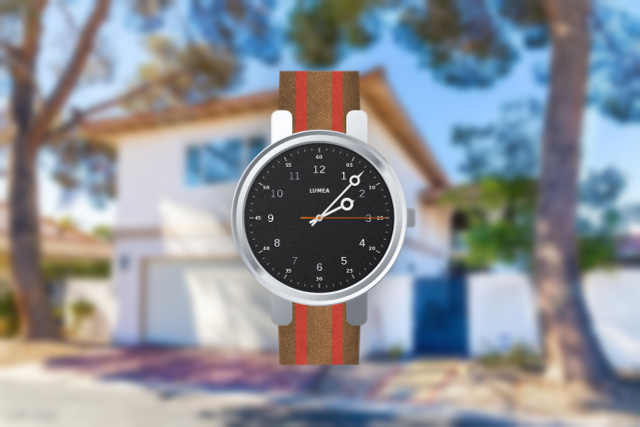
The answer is h=2 m=7 s=15
